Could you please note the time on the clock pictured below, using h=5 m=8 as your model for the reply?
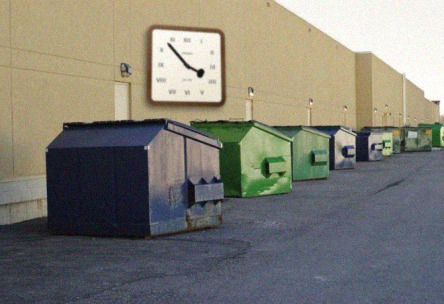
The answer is h=3 m=53
